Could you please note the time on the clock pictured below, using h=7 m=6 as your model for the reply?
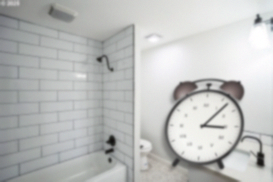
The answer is h=3 m=7
